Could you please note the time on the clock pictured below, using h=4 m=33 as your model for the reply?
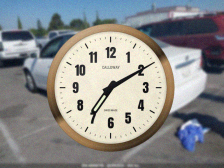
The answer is h=7 m=10
